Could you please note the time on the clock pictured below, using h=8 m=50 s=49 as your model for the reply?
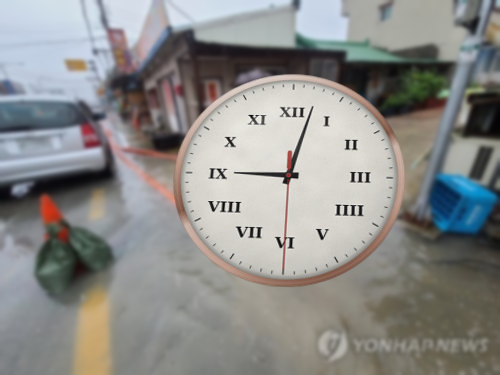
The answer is h=9 m=2 s=30
